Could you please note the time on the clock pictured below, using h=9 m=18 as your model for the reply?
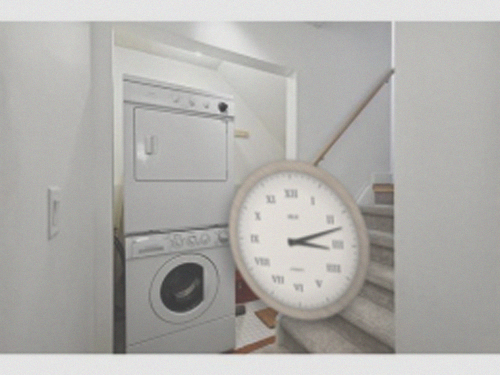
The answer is h=3 m=12
